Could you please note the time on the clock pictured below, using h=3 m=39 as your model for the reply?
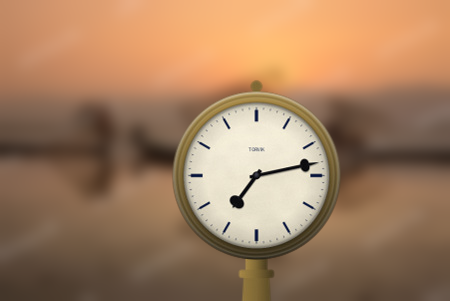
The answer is h=7 m=13
